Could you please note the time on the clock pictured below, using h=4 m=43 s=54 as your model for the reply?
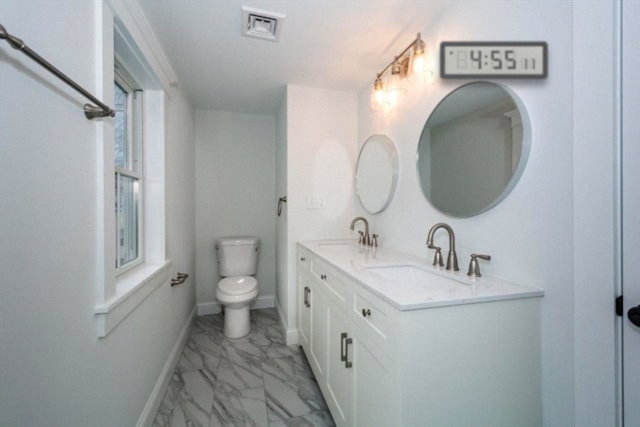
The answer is h=4 m=55 s=11
